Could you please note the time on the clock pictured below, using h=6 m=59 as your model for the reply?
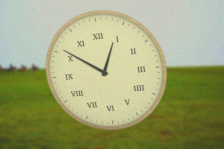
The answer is h=12 m=51
